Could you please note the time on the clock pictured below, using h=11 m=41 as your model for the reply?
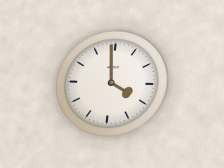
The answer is h=3 m=59
